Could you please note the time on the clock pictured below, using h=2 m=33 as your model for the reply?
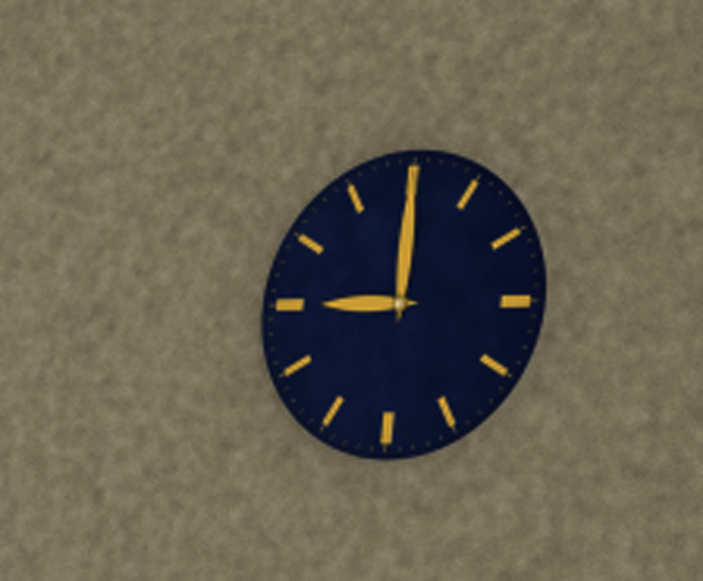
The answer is h=9 m=0
